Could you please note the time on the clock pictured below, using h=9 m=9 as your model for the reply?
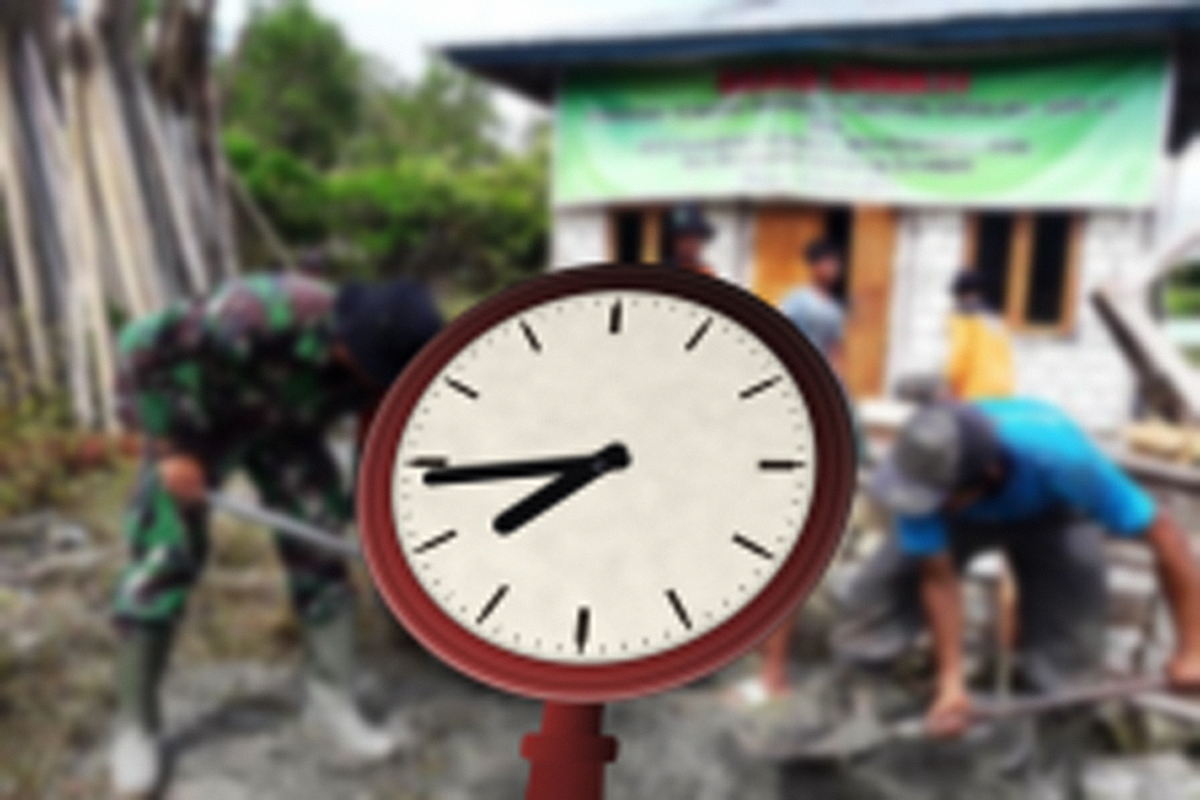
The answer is h=7 m=44
